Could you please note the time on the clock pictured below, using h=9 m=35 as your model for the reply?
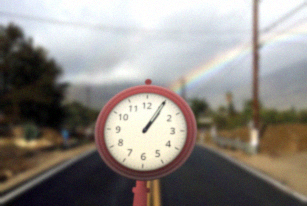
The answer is h=1 m=5
